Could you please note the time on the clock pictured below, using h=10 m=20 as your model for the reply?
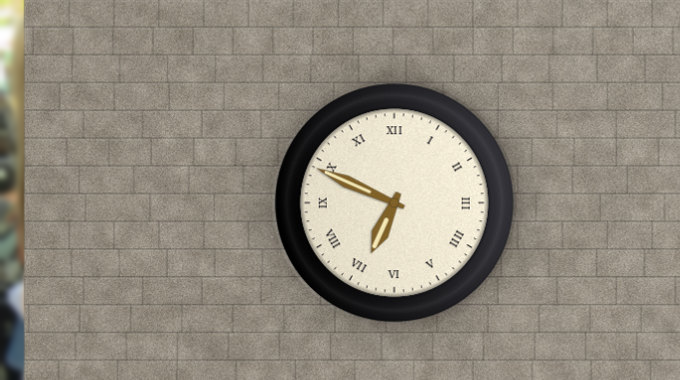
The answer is h=6 m=49
